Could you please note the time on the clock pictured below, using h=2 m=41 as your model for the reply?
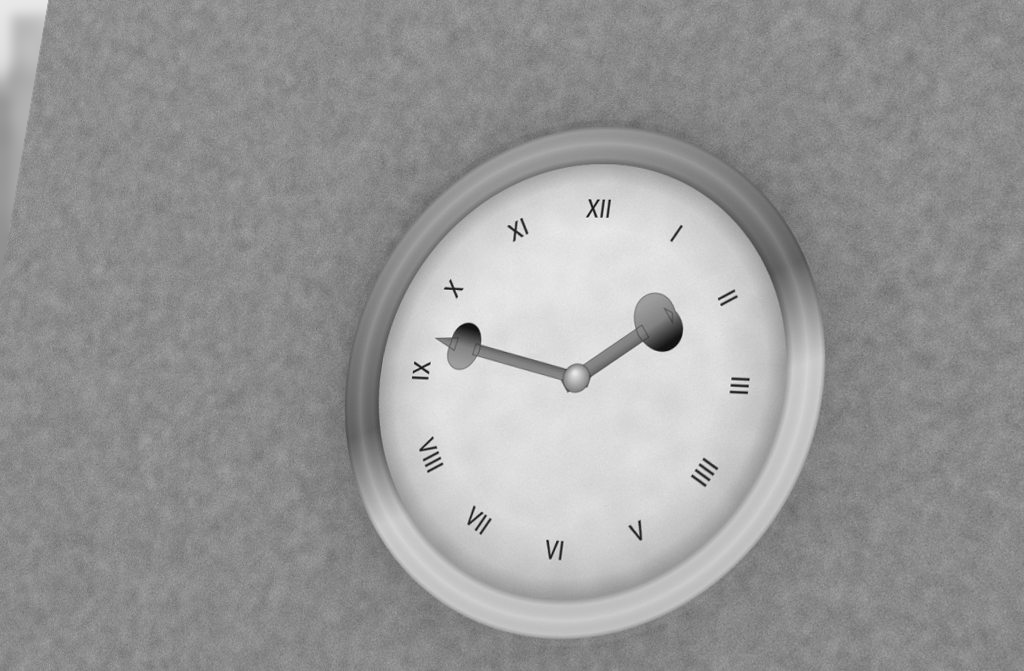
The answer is h=1 m=47
